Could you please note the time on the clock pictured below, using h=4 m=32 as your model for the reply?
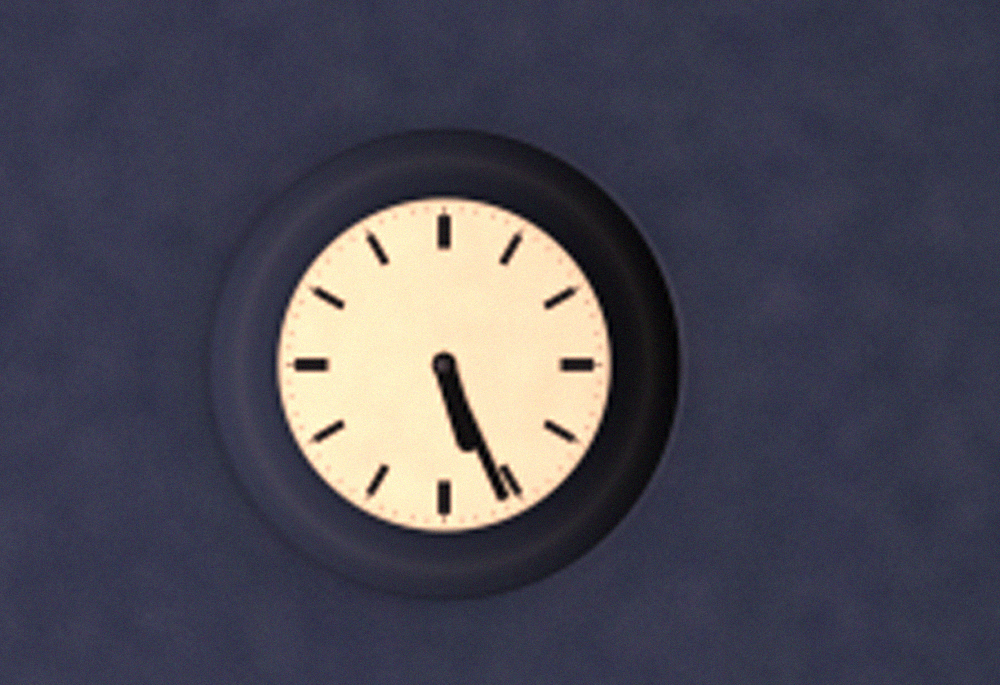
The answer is h=5 m=26
